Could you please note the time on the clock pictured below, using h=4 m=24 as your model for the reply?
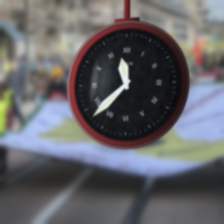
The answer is h=11 m=38
